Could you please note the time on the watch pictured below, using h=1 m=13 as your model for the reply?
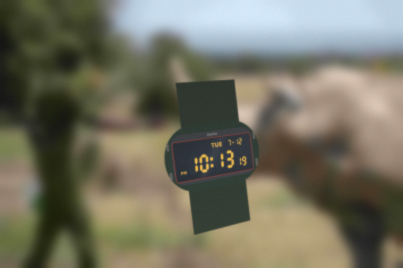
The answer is h=10 m=13
